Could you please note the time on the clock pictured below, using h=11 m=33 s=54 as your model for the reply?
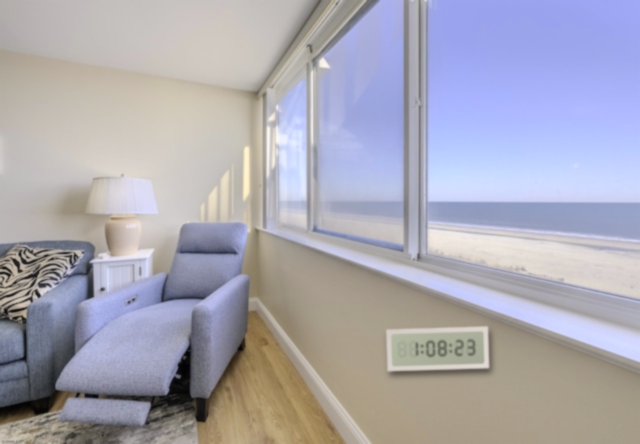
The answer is h=1 m=8 s=23
